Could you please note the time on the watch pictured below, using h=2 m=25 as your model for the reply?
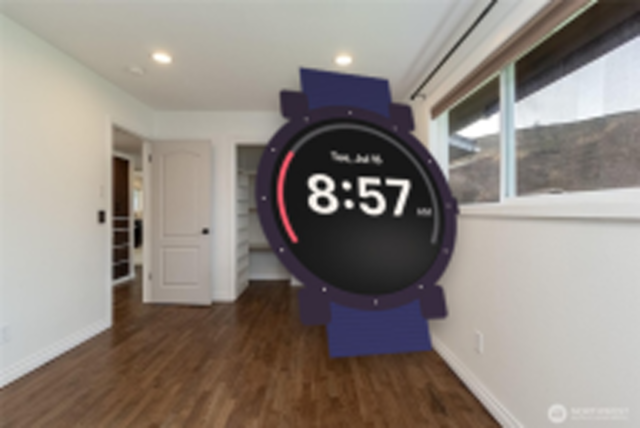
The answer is h=8 m=57
